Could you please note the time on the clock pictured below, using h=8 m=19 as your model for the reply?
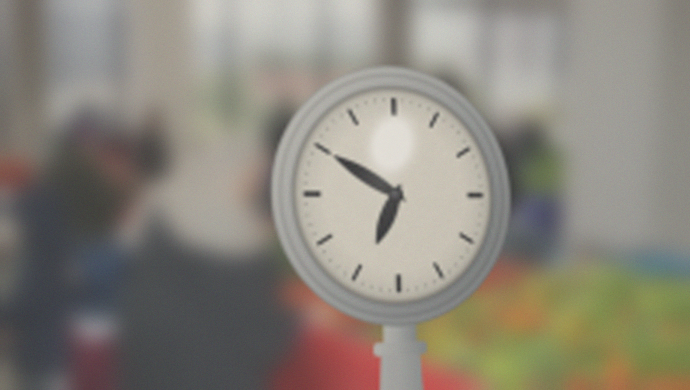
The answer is h=6 m=50
